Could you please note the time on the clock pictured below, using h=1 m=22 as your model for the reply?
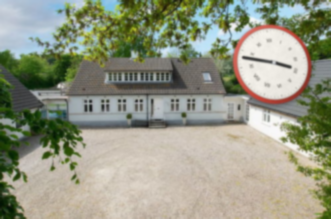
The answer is h=3 m=48
